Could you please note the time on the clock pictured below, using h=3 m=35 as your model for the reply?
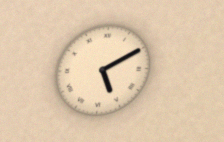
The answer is h=5 m=10
